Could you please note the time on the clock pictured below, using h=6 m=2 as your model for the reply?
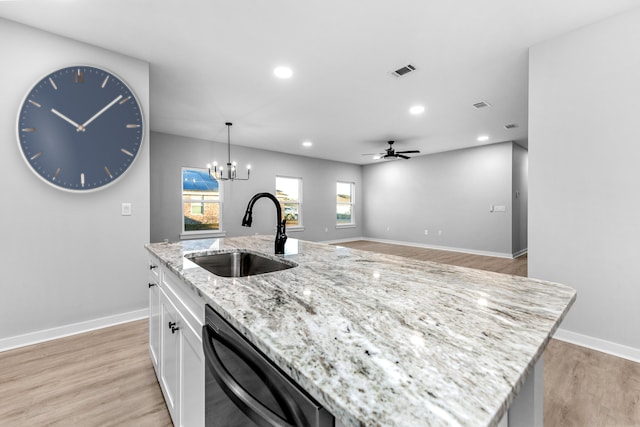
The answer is h=10 m=9
